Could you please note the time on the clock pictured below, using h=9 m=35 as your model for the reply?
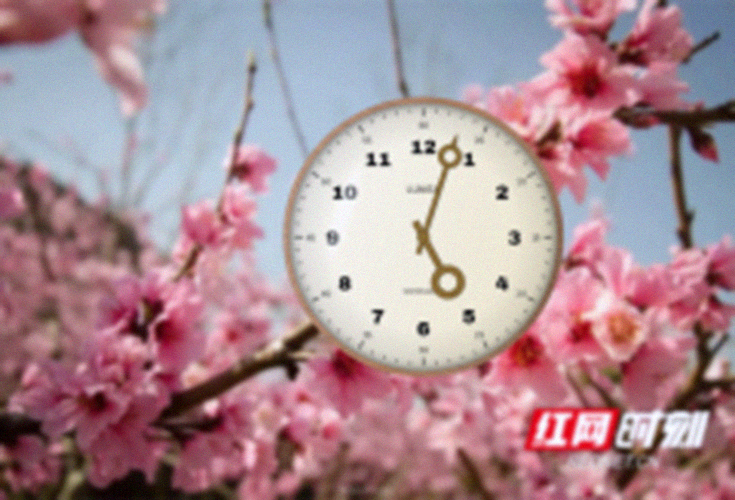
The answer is h=5 m=3
